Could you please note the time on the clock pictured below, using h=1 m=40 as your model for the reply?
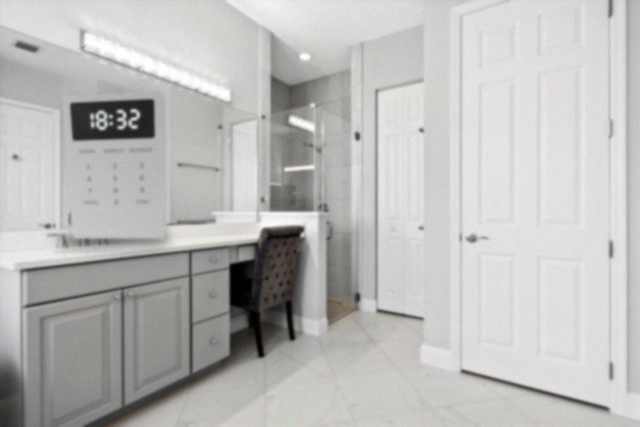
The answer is h=18 m=32
